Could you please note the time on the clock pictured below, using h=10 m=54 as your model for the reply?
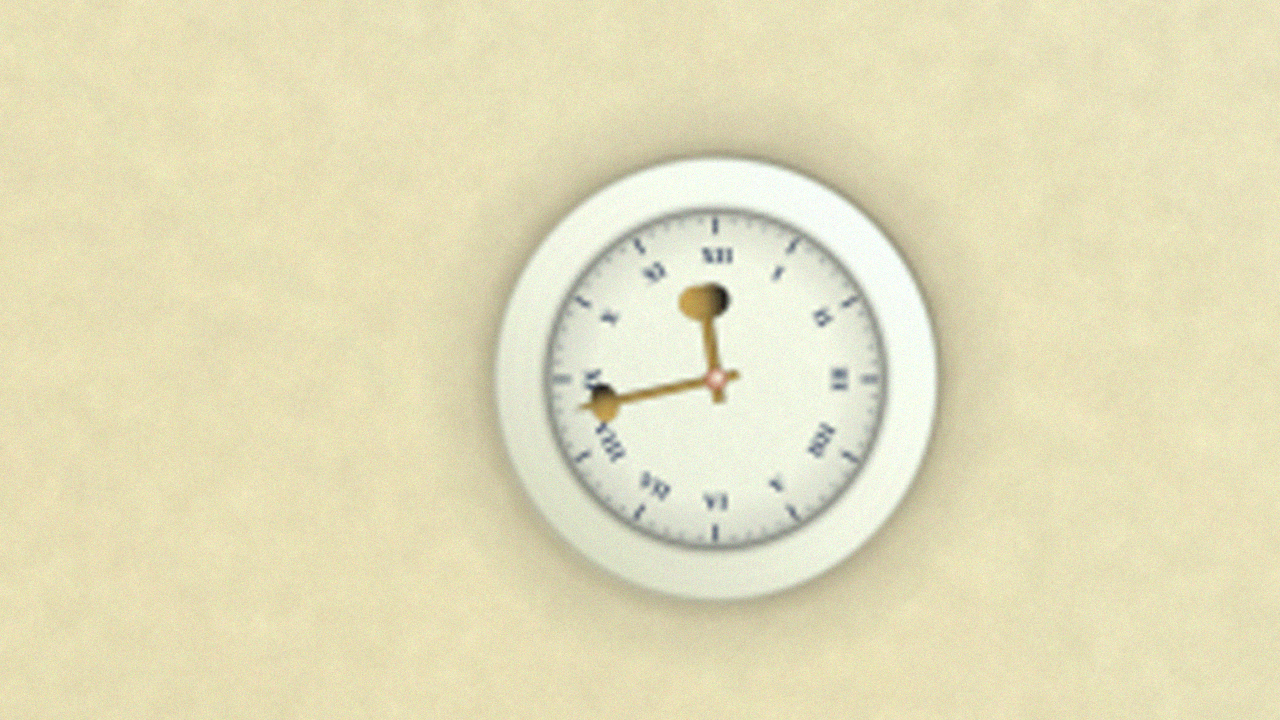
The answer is h=11 m=43
